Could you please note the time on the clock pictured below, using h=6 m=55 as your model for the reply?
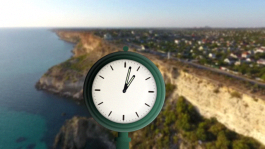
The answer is h=1 m=2
